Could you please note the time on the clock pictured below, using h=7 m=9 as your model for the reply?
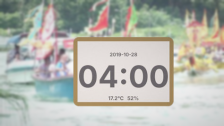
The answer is h=4 m=0
